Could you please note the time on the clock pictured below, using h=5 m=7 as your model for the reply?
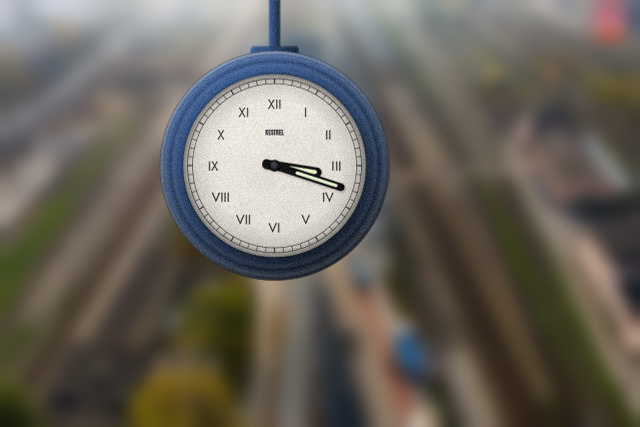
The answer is h=3 m=18
